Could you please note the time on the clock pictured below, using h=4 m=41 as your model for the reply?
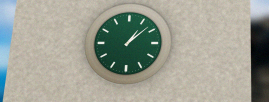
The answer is h=1 m=8
